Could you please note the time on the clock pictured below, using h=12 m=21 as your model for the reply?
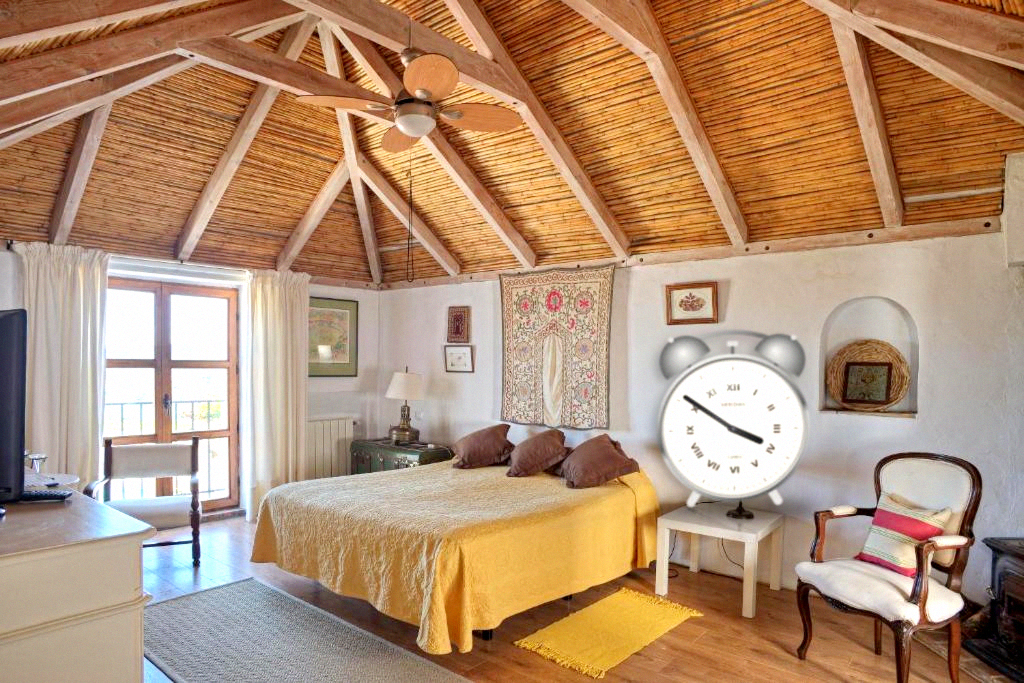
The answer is h=3 m=51
